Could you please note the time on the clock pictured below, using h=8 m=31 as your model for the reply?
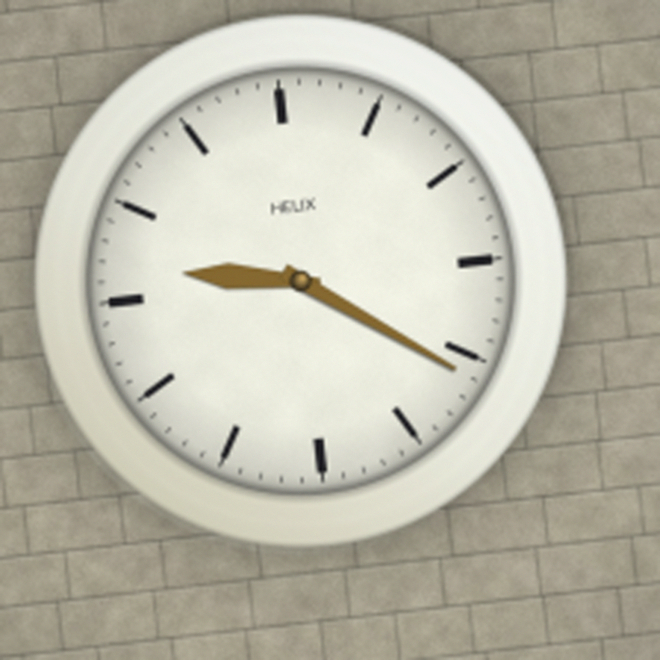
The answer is h=9 m=21
